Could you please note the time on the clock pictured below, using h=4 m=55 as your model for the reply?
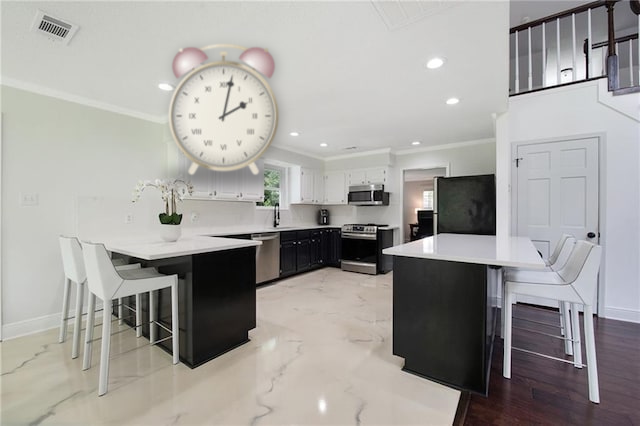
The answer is h=2 m=2
